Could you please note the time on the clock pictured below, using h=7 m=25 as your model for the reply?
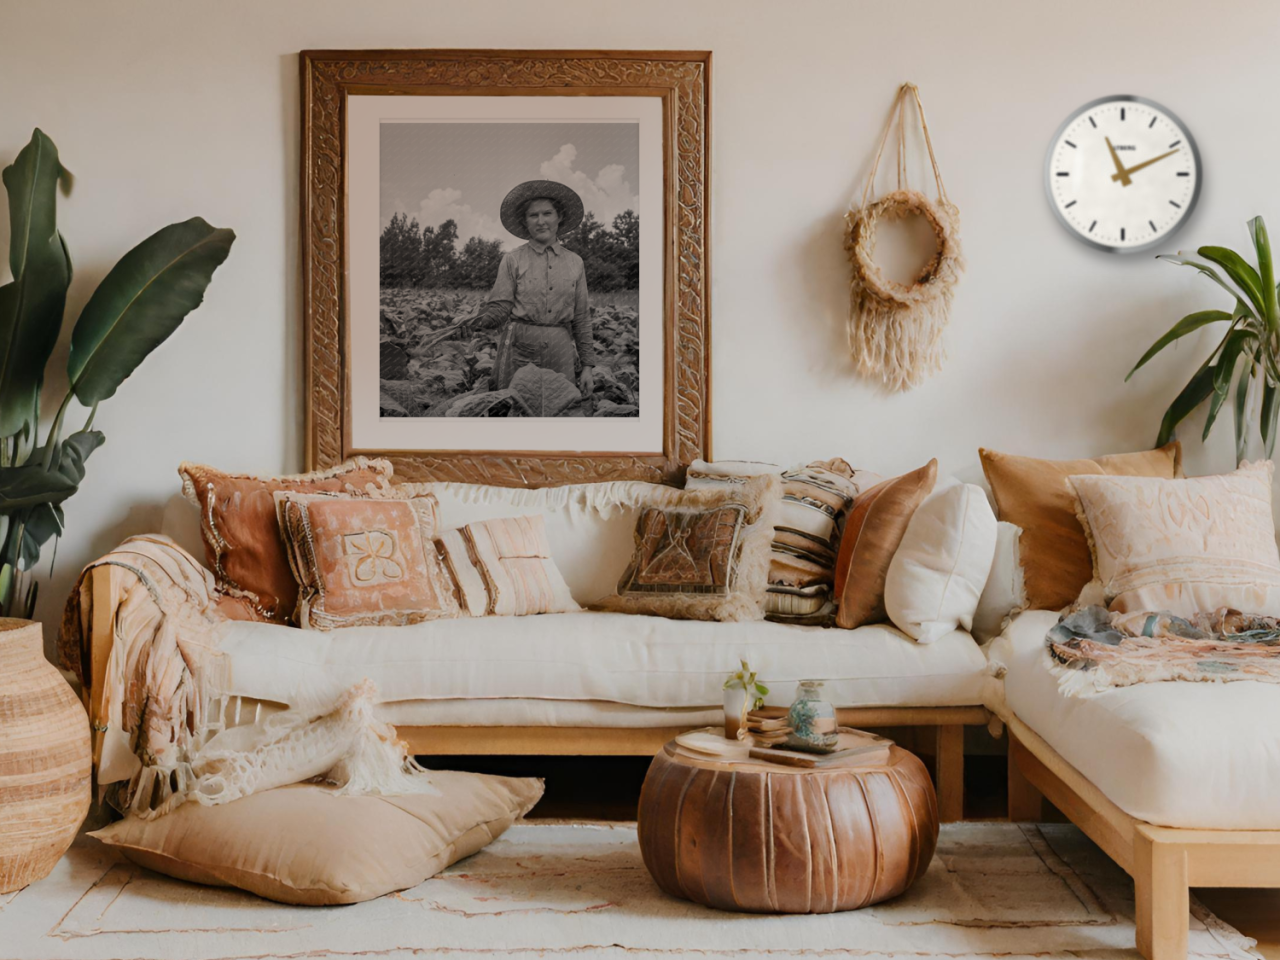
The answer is h=11 m=11
